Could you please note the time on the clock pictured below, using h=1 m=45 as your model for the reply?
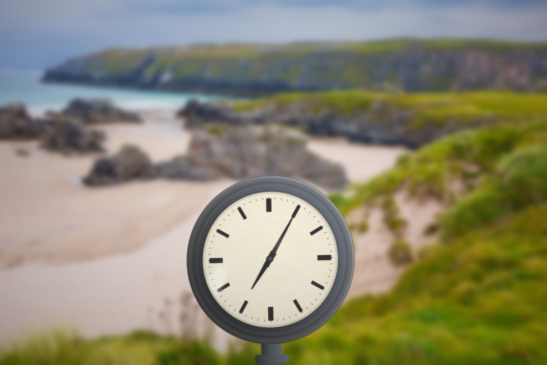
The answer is h=7 m=5
